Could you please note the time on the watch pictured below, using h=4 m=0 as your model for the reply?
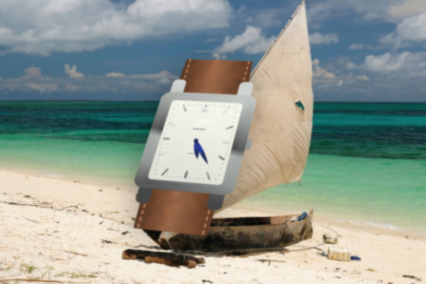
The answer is h=5 m=24
